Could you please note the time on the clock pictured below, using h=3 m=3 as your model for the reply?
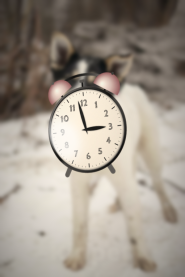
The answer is h=2 m=58
